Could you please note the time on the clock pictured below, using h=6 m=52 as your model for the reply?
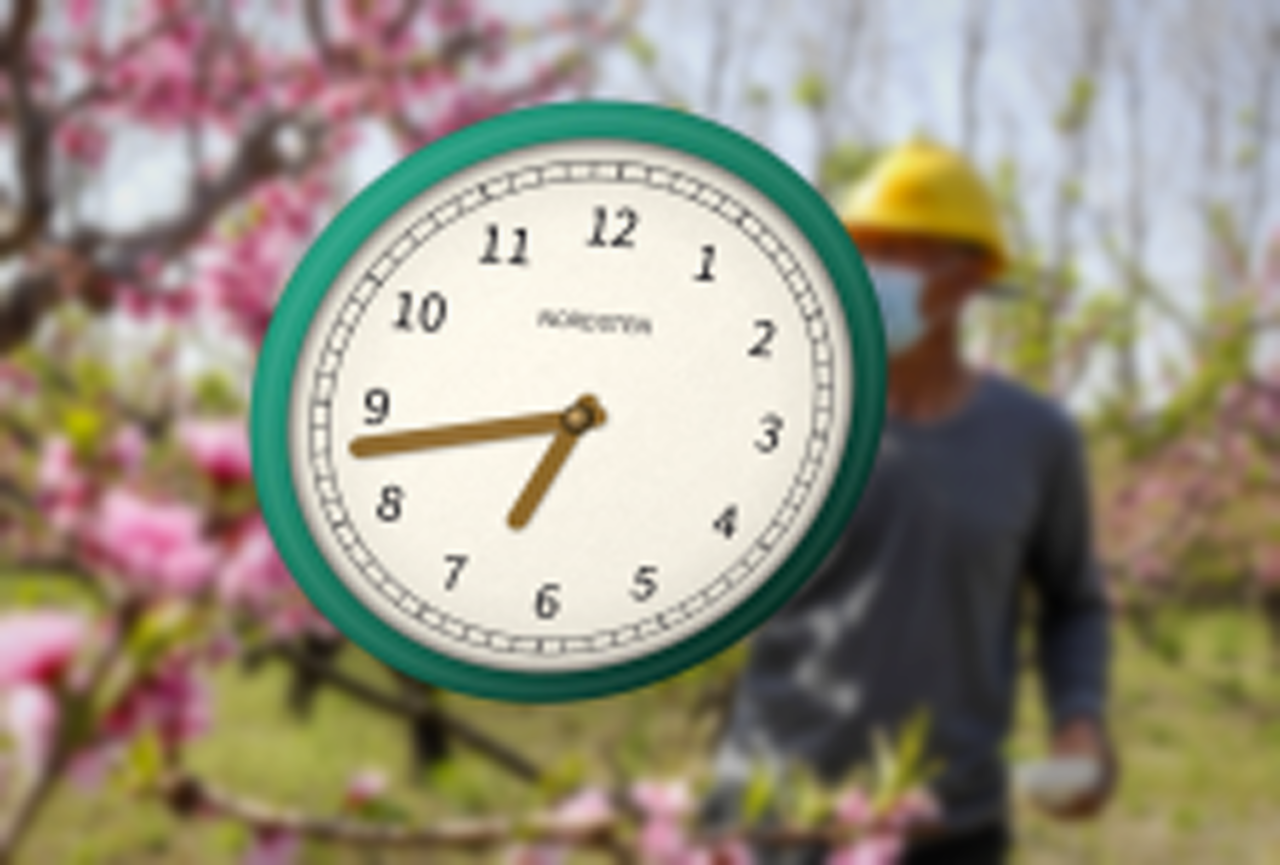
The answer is h=6 m=43
